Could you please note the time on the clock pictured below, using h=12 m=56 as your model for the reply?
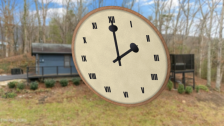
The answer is h=2 m=0
